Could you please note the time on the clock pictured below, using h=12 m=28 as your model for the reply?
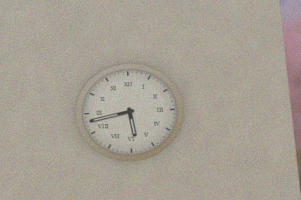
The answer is h=5 m=43
